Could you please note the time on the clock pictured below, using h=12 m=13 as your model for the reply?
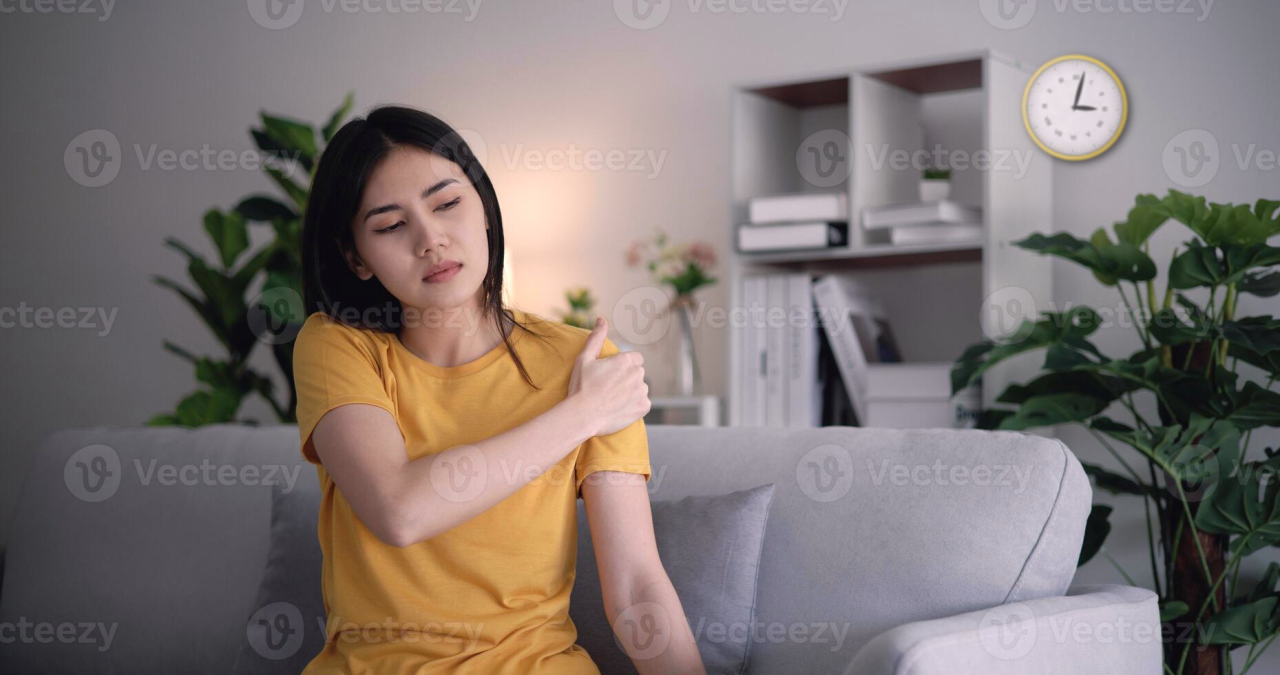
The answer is h=3 m=2
